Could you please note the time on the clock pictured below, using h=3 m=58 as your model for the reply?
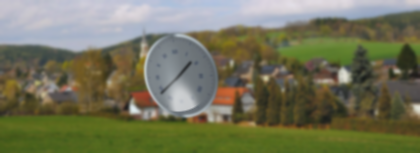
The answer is h=1 m=39
